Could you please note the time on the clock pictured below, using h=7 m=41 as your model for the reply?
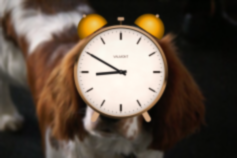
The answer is h=8 m=50
